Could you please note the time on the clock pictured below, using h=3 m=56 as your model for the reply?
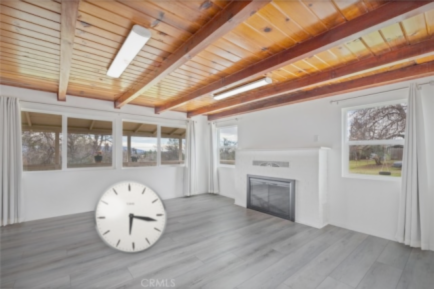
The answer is h=6 m=17
